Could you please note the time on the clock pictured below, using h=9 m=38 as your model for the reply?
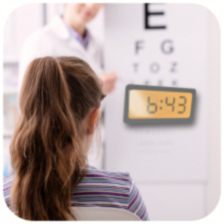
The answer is h=6 m=43
